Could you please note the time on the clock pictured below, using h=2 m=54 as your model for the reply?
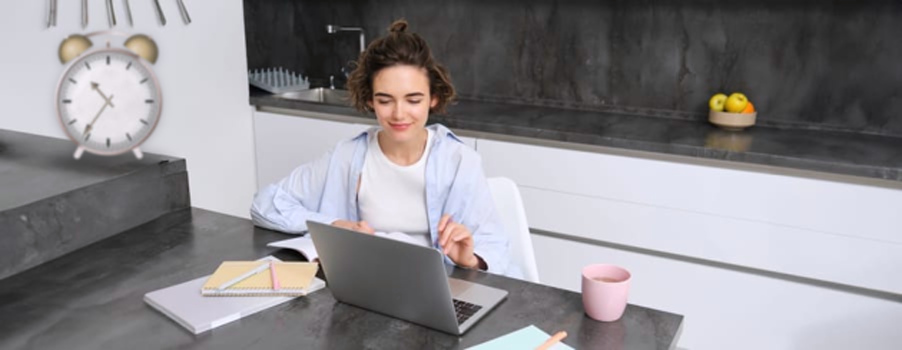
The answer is h=10 m=36
